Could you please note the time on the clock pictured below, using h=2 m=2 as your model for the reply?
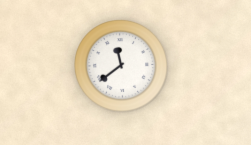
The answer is h=11 m=39
